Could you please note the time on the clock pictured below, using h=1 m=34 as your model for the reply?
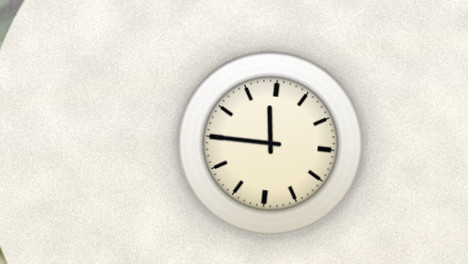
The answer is h=11 m=45
